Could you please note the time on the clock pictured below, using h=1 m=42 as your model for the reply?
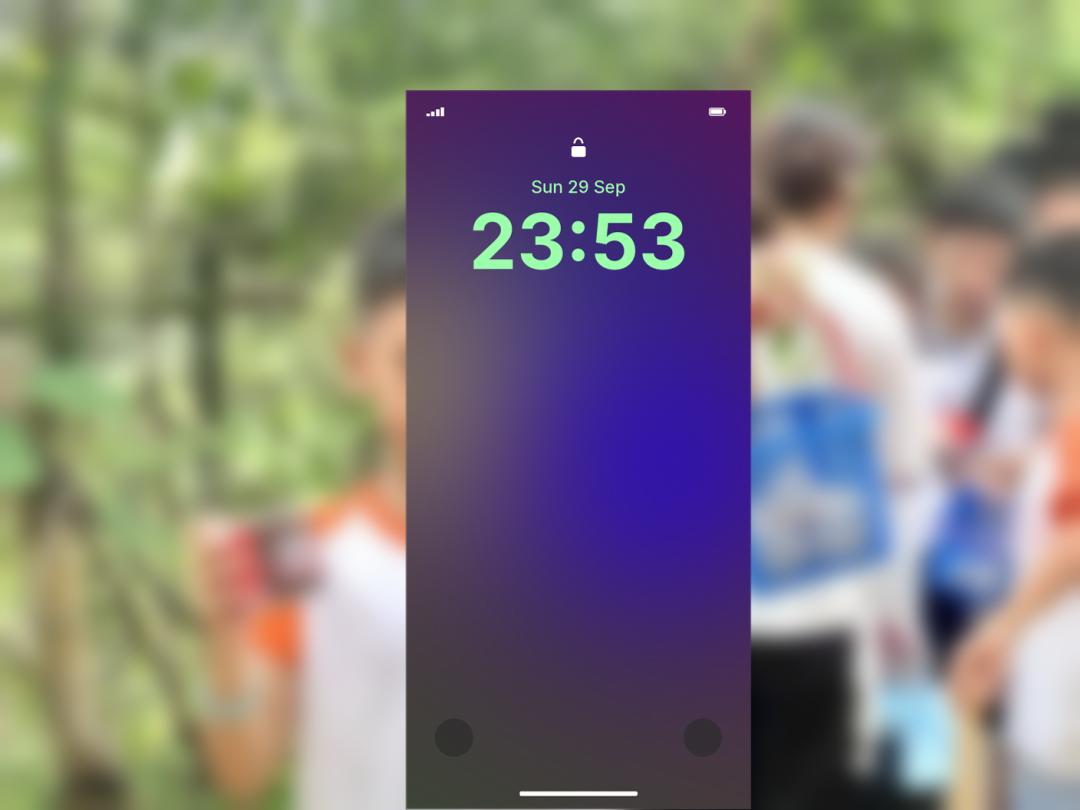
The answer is h=23 m=53
